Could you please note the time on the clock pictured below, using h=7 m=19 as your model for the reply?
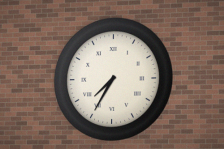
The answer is h=7 m=35
